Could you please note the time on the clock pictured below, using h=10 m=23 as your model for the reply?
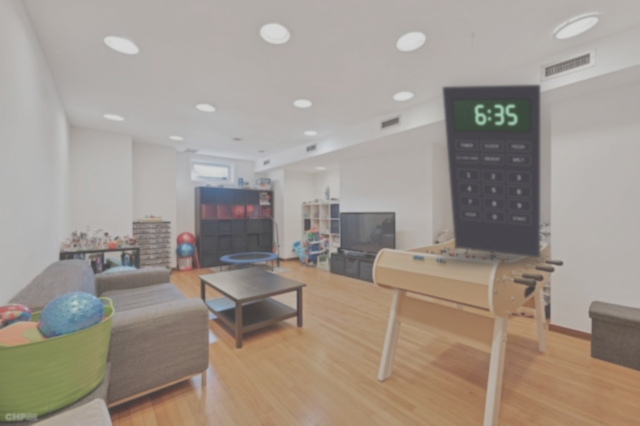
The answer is h=6 m=35
